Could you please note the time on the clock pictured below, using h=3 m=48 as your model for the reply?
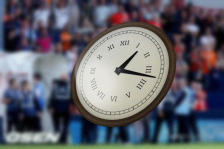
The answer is h=1 m=17
